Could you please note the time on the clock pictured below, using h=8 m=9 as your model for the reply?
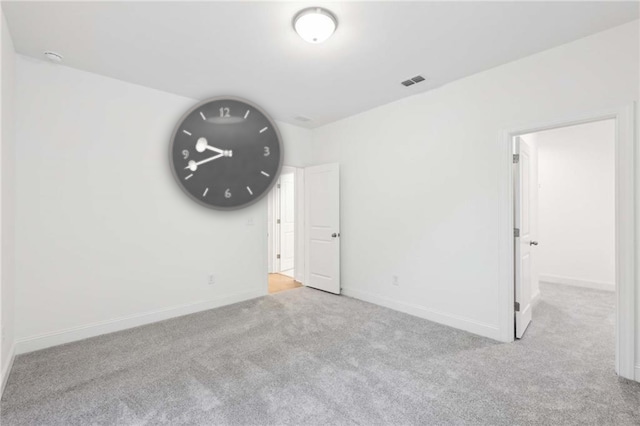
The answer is h=9 m=42
